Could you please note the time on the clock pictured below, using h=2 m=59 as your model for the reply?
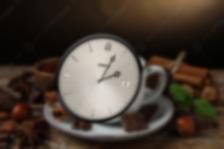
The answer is h=2 m=3
